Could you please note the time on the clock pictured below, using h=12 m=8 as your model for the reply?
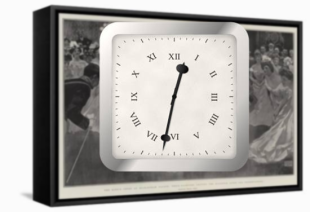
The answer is h=12 m=32
